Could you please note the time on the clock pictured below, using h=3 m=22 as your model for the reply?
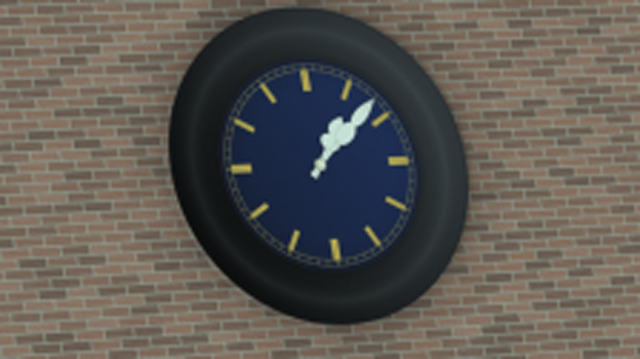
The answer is h=1 m=8
